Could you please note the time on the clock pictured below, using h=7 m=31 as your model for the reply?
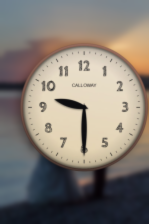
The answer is h=9 m=30
